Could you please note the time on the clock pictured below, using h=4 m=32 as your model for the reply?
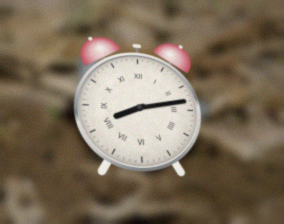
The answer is h=8 m=13
